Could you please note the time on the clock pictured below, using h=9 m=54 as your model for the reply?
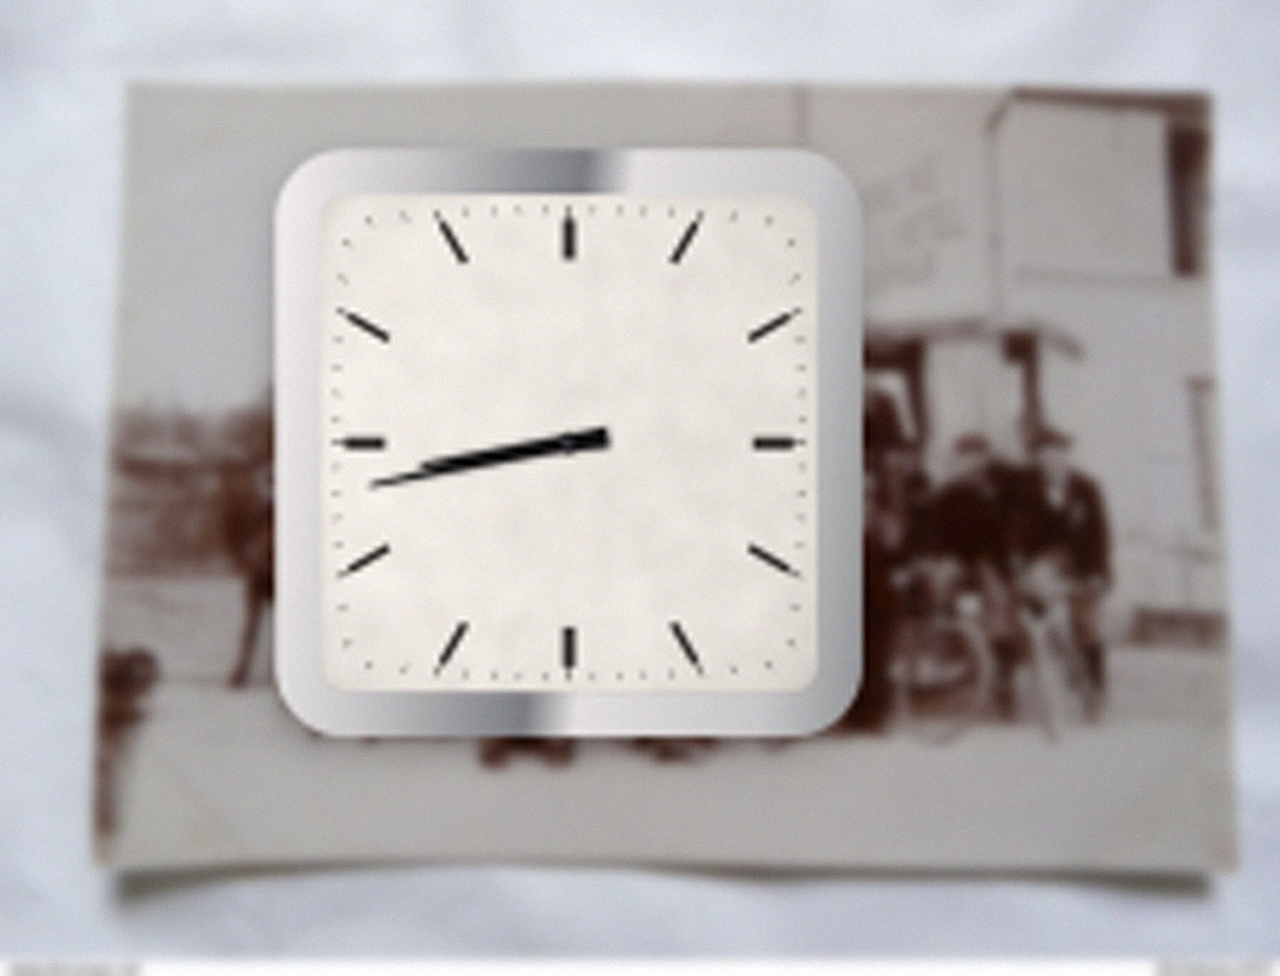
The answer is h=8 m=43
